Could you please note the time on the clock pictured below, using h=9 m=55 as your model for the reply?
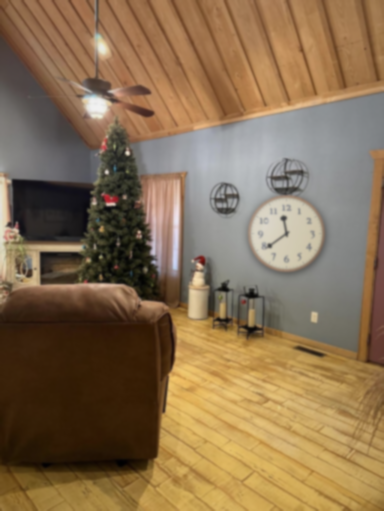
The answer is h=11 m=39
